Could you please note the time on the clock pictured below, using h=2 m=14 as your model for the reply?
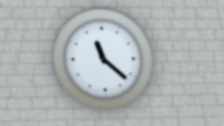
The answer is h=11 m=22
